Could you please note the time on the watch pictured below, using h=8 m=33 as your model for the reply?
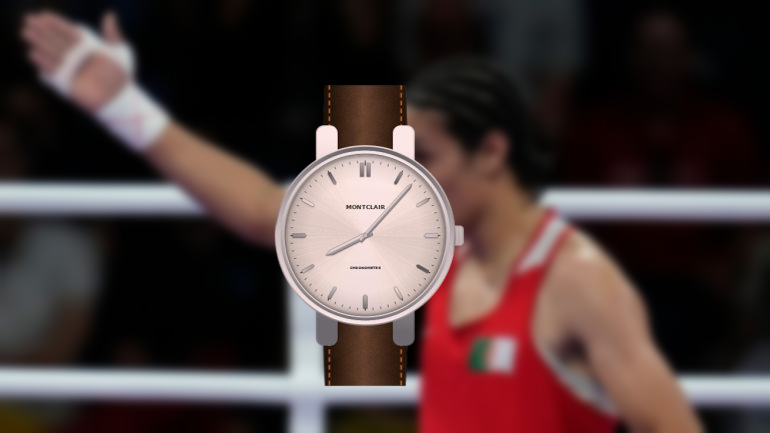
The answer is h=8 m=7
